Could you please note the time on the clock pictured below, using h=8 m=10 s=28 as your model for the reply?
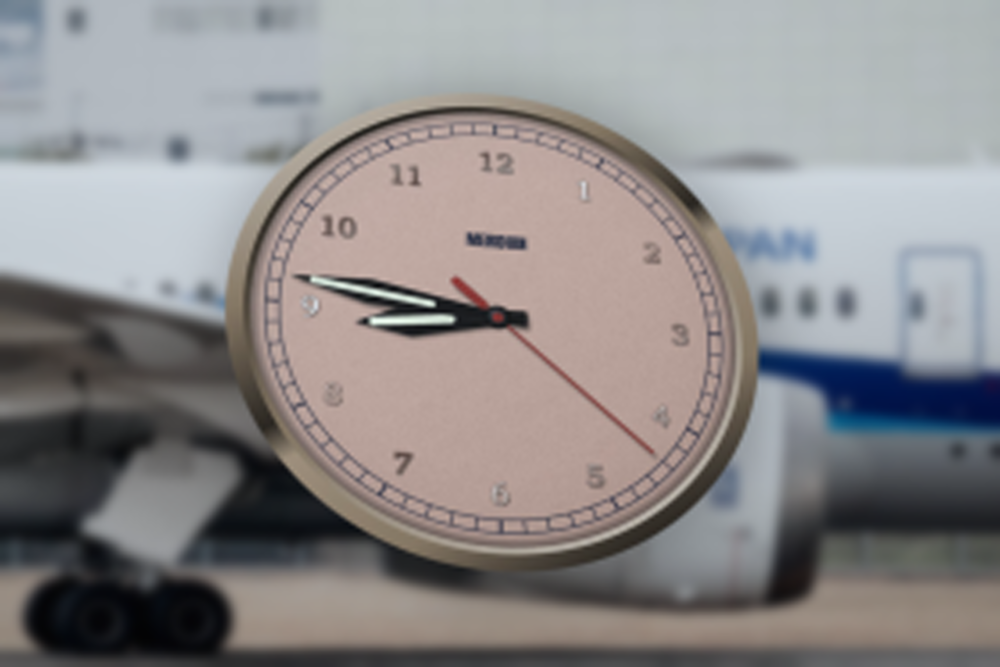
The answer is h=8 m=46 s=22
